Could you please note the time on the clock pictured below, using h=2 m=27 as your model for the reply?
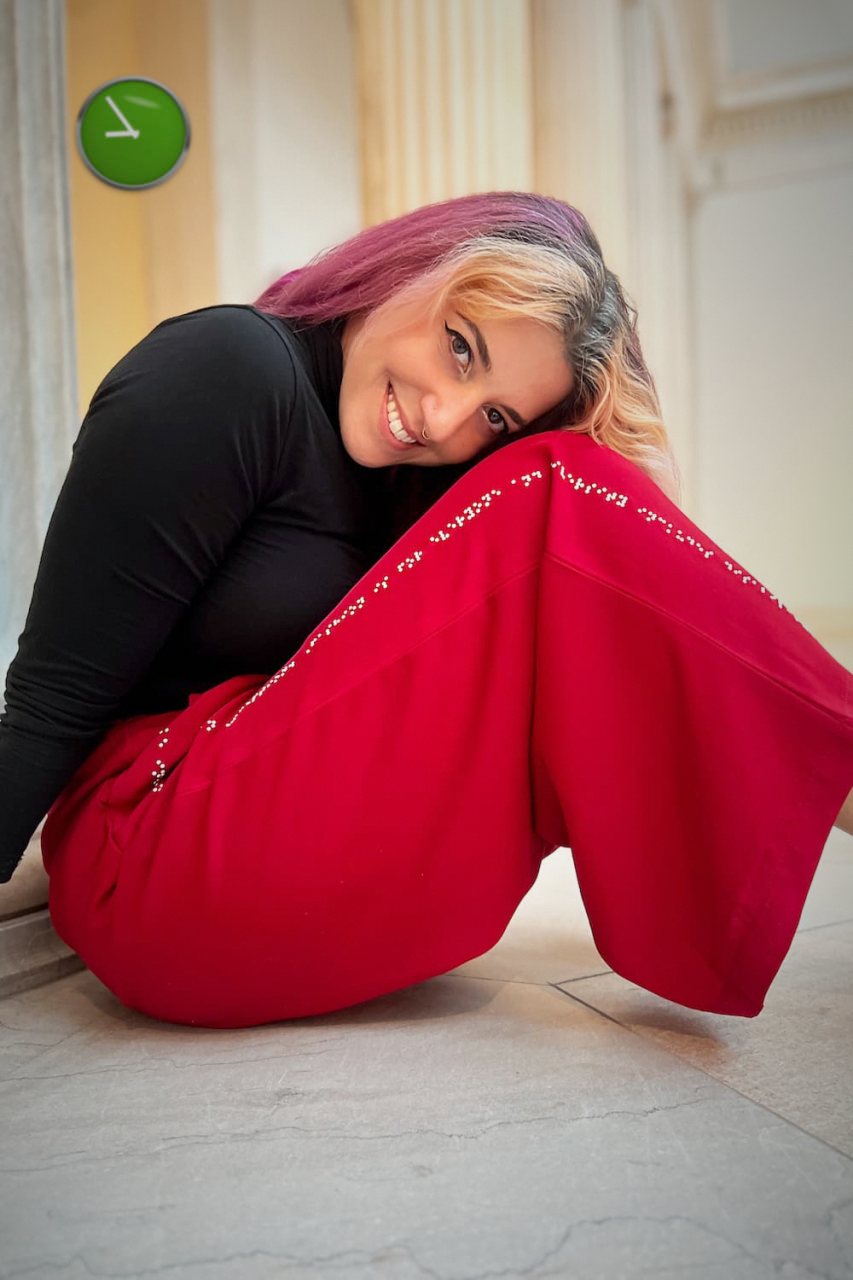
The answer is h=8 m=54
